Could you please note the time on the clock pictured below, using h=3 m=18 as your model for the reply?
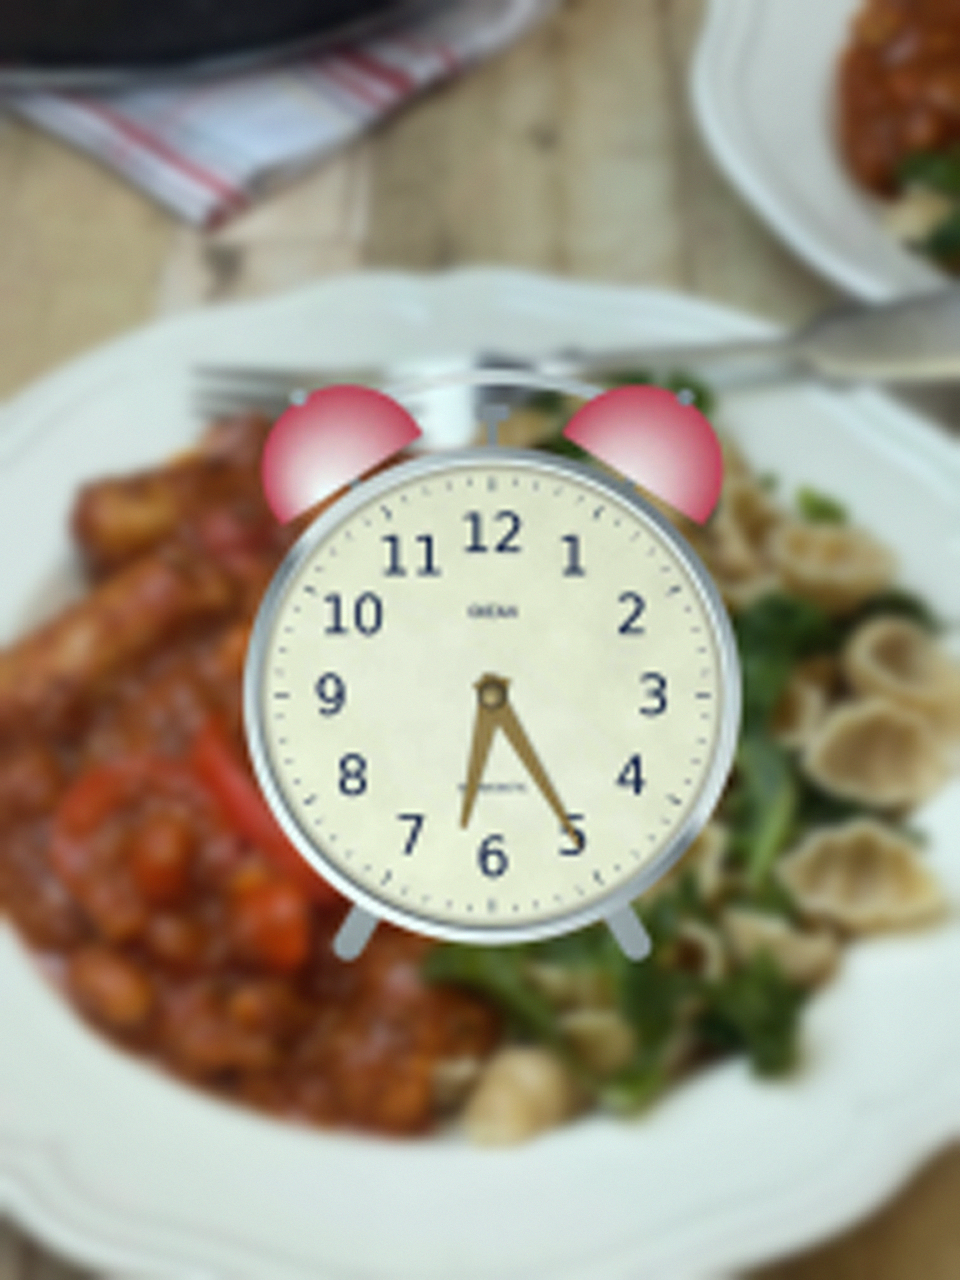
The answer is h=6 m=25
